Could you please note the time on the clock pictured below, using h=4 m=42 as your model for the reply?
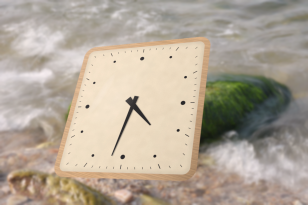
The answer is h=4 m=32
